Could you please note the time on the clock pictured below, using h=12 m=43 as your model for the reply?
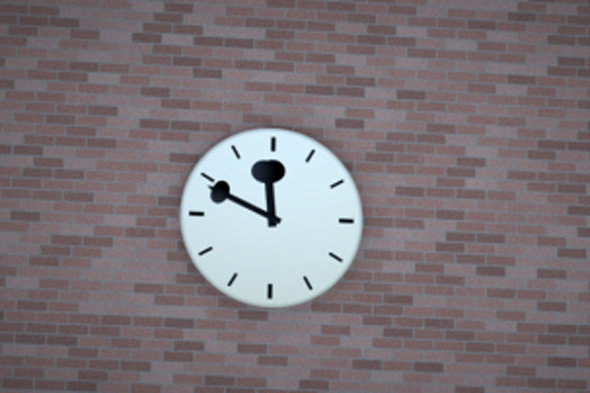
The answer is h=11 m=49
